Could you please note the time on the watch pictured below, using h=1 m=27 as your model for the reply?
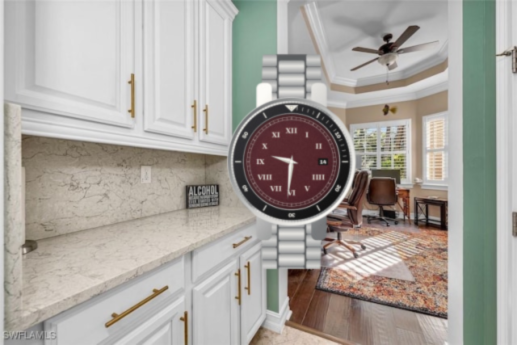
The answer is h=9 m=31
